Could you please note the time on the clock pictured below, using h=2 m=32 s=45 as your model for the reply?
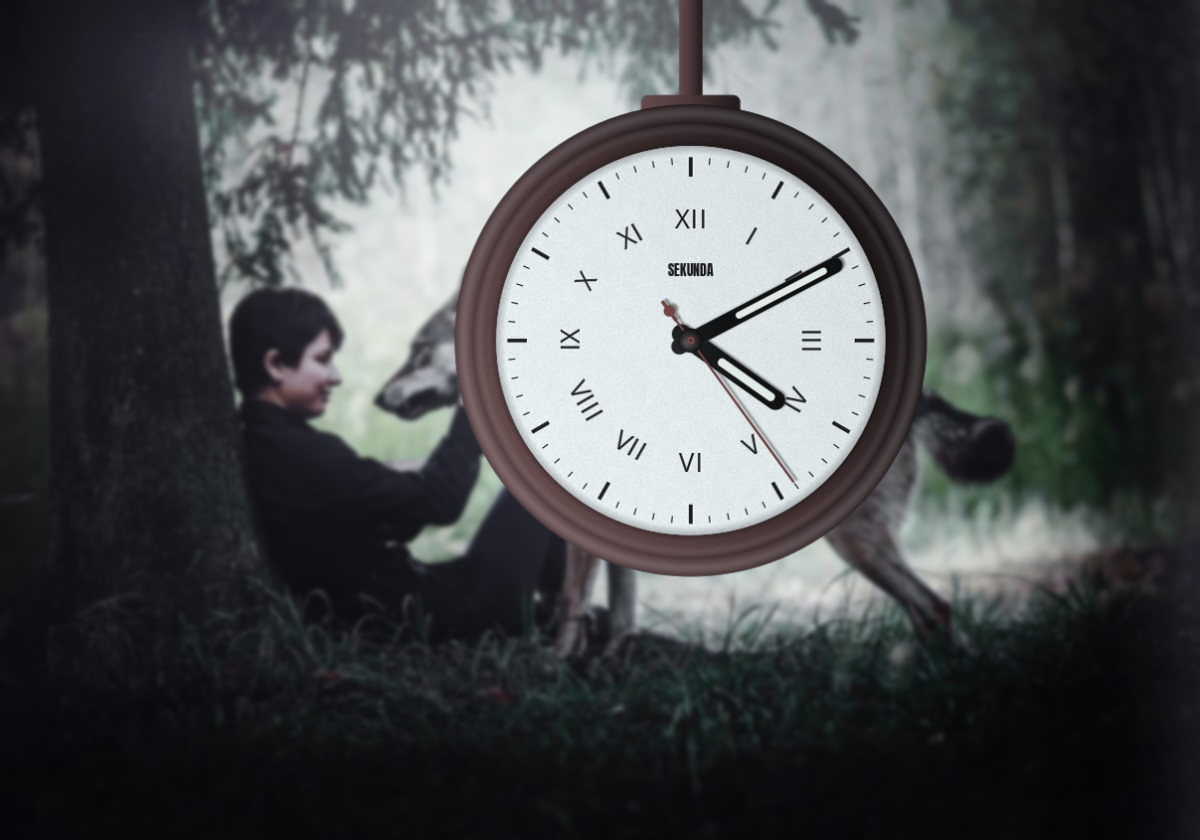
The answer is h=4 m=10 s=24
